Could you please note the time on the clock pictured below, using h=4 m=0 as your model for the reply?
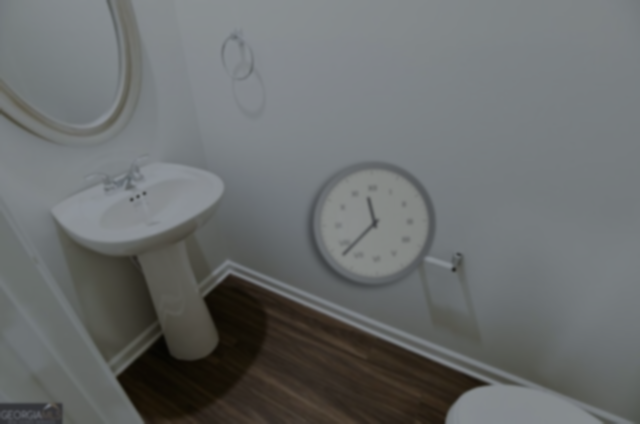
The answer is h=11 m=38
